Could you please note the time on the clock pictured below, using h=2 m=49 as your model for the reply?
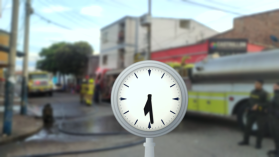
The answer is h=6 m=29
